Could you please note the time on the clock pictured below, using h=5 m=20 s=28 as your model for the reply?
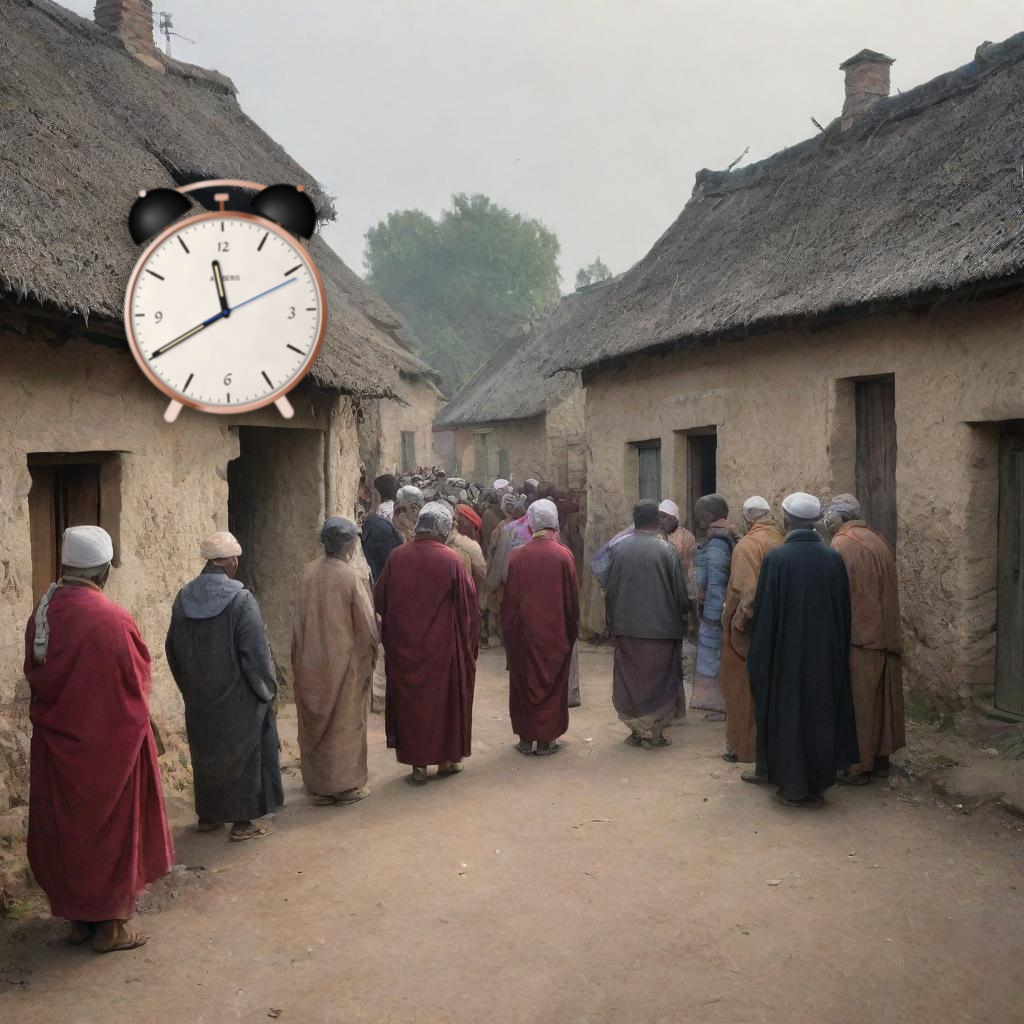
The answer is h=11 m=40 s=11
